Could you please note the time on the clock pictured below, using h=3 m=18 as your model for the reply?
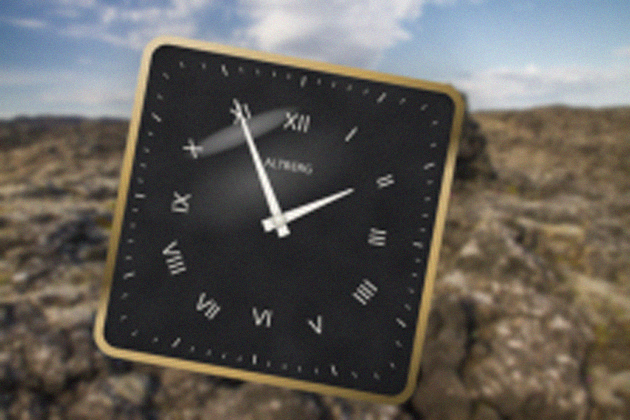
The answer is h=1 m=55
